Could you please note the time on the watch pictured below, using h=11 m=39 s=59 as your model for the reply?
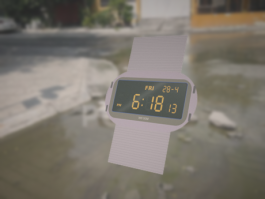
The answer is h=6 m=18 s=13
